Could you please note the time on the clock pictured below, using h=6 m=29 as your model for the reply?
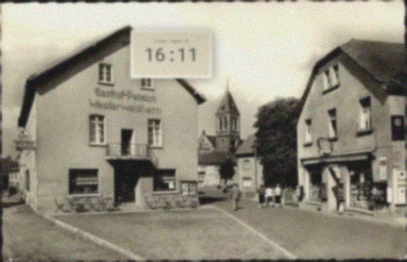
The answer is h=16 m=11
